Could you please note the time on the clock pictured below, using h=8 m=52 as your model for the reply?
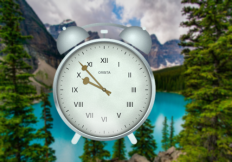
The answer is h=9 m=53
